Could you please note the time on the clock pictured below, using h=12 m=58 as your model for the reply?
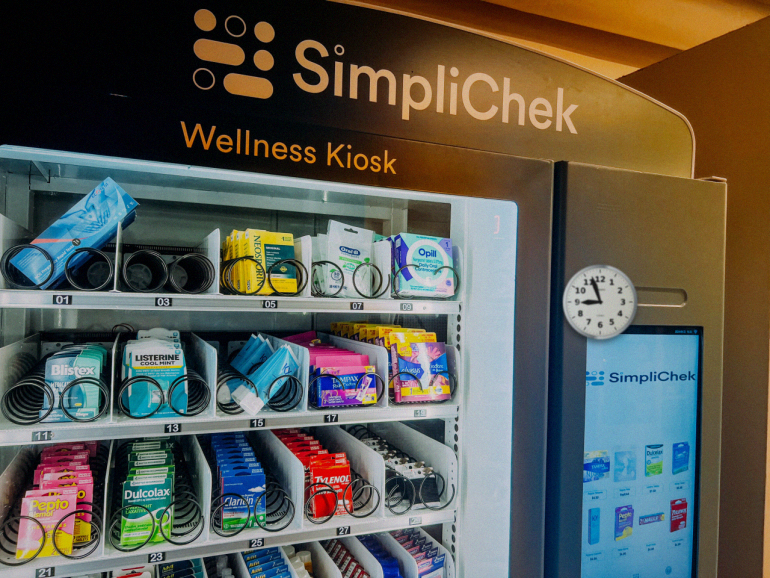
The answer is h=8 m=57
